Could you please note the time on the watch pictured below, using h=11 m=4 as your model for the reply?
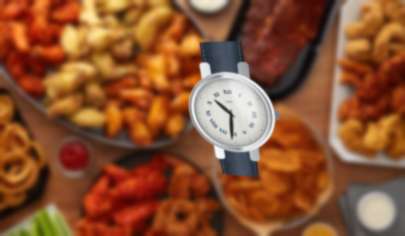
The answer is h=10 m=31
